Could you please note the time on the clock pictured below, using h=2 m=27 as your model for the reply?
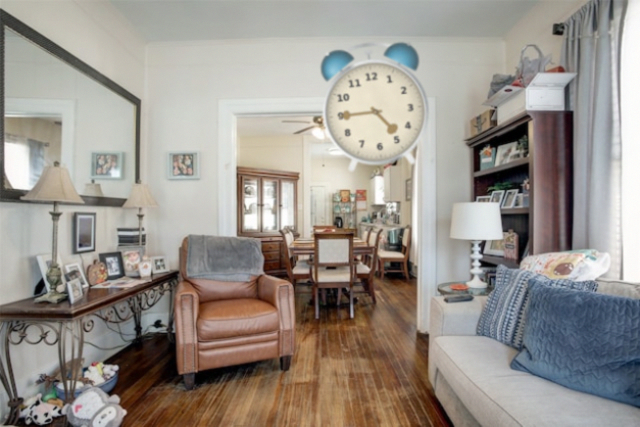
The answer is h=4 m=45
